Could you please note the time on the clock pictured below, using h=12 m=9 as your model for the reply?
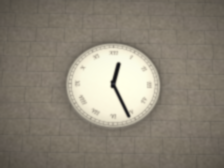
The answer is h=12 m=26
